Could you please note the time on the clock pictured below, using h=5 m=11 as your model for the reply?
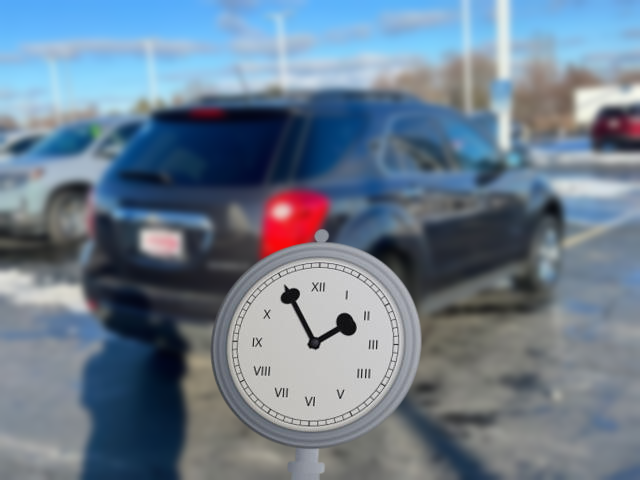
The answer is h=1 m=55
